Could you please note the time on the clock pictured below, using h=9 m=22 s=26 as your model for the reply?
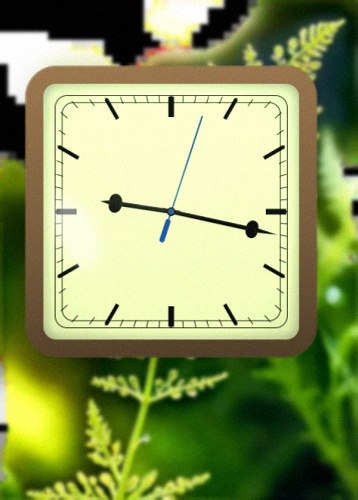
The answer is h=9 m=17 s=3
